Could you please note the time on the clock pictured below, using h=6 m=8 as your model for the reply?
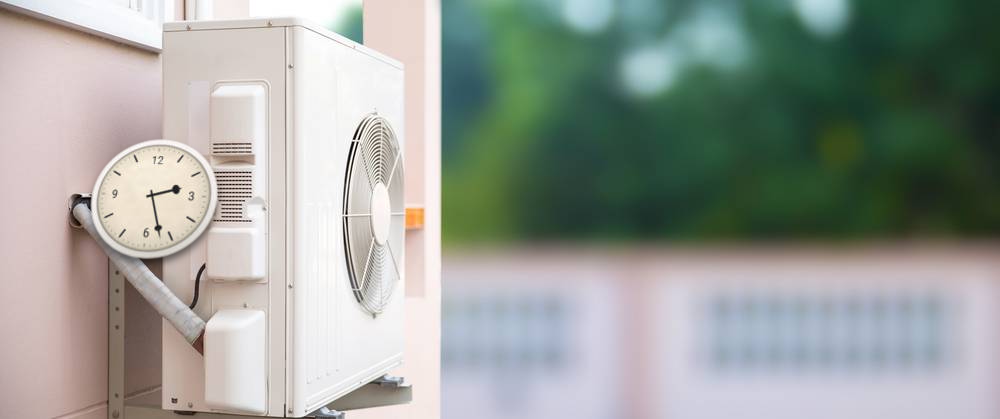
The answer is h=2 m=27
